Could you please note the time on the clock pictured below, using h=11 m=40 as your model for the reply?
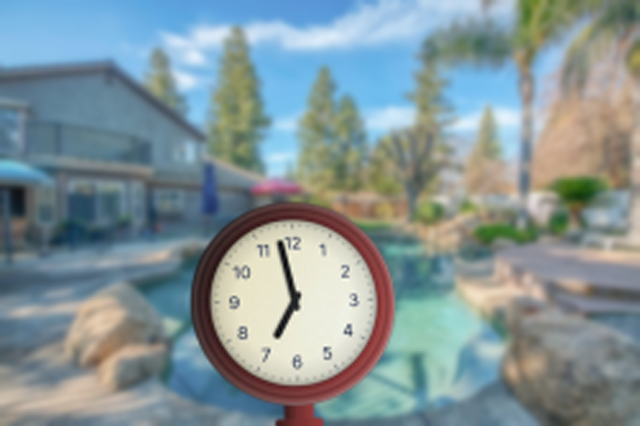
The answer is h=6 m=58
